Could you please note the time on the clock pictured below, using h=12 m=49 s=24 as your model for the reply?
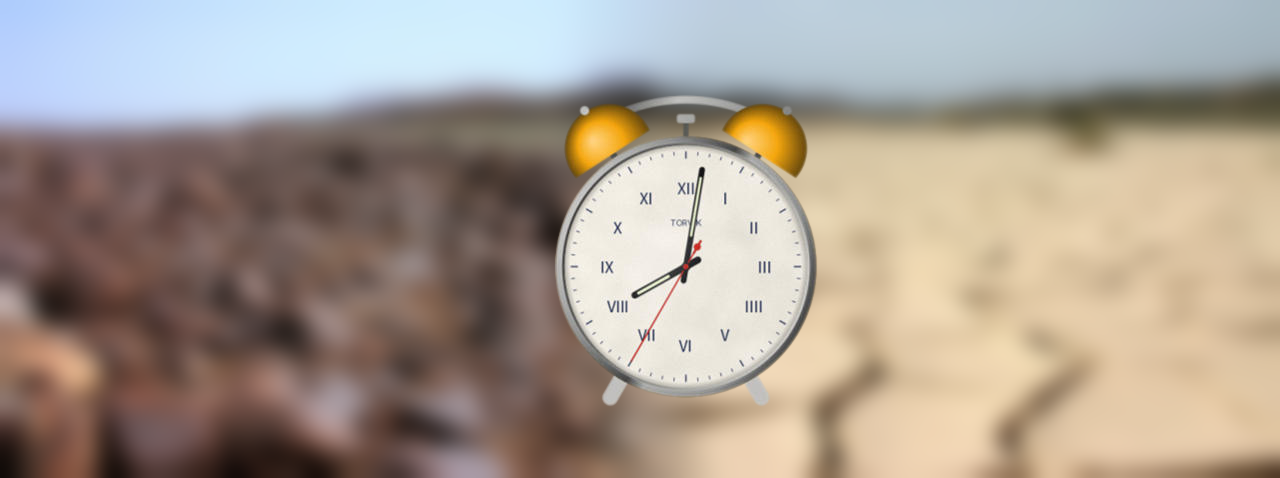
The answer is h=8 m=1 s=35
